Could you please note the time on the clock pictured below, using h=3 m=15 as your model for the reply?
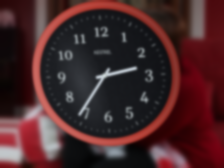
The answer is h=2 m=36
